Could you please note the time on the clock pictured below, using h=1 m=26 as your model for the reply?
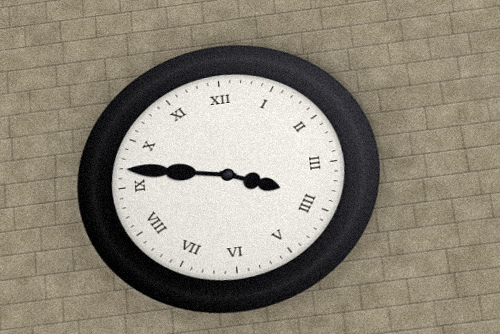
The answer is h=3 m=47
